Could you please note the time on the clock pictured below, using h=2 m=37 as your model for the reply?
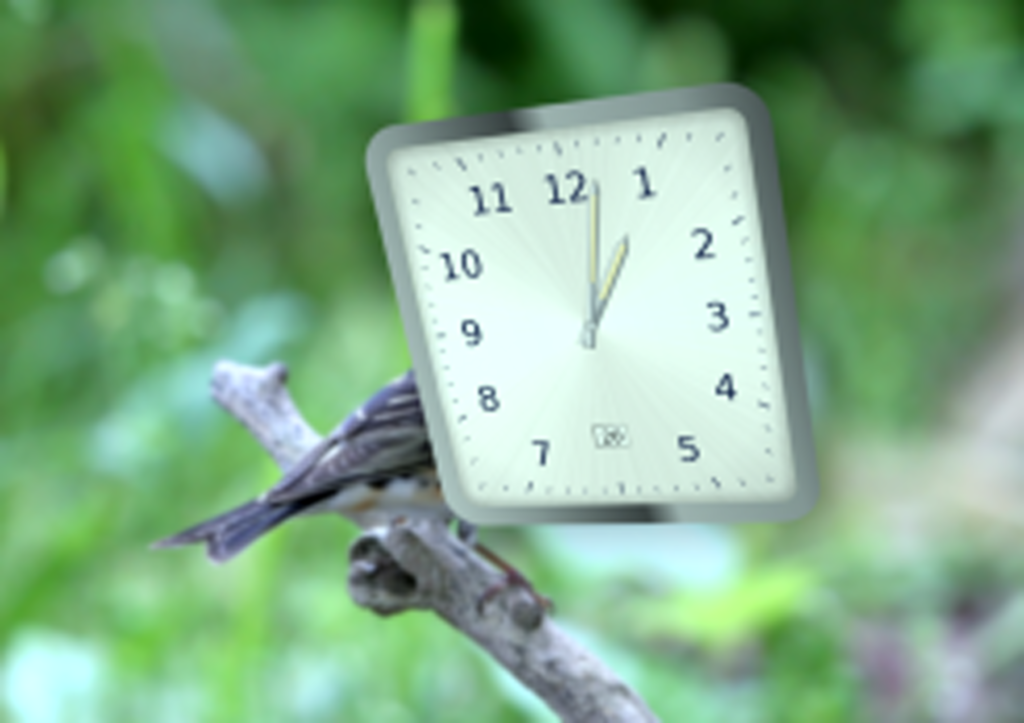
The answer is h=1 m=2
